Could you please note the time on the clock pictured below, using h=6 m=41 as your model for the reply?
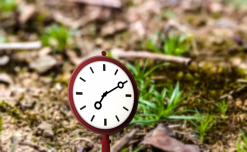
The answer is h=7 m=10
